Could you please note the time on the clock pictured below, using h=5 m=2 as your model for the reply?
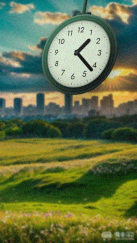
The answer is h=1 m=22
